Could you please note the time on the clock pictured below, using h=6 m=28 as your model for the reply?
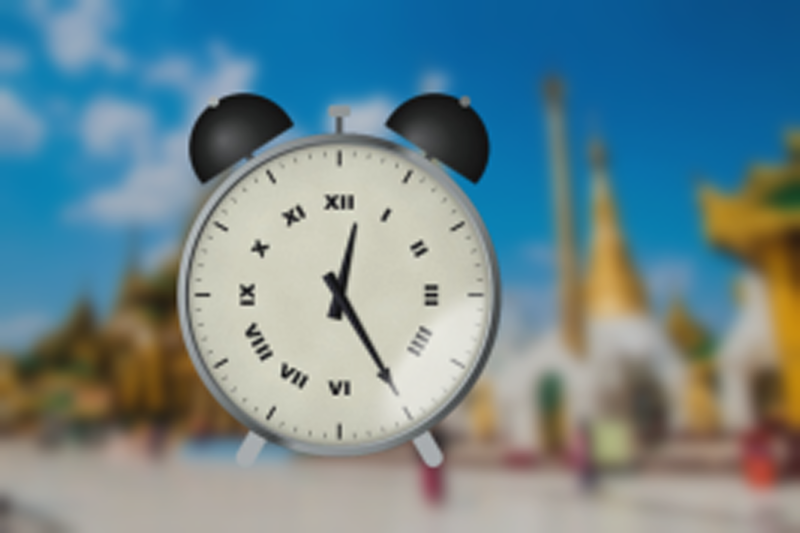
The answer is h=12 m=25
